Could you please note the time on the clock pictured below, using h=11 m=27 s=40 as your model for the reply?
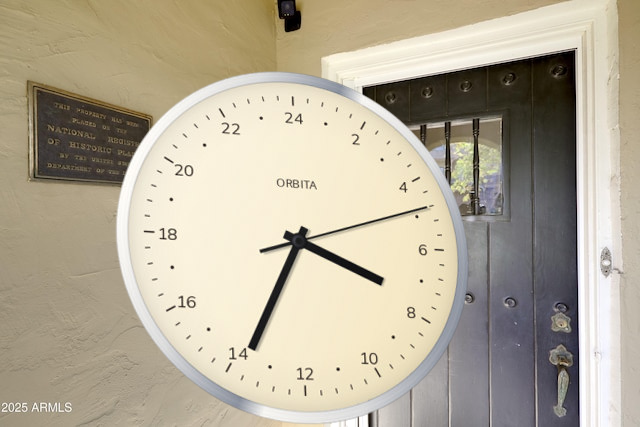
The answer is h=7 m=34 s=12
